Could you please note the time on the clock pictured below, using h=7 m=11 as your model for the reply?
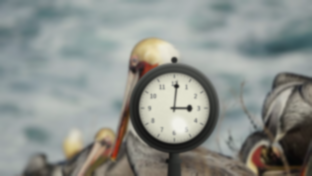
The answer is h=3 m=1
